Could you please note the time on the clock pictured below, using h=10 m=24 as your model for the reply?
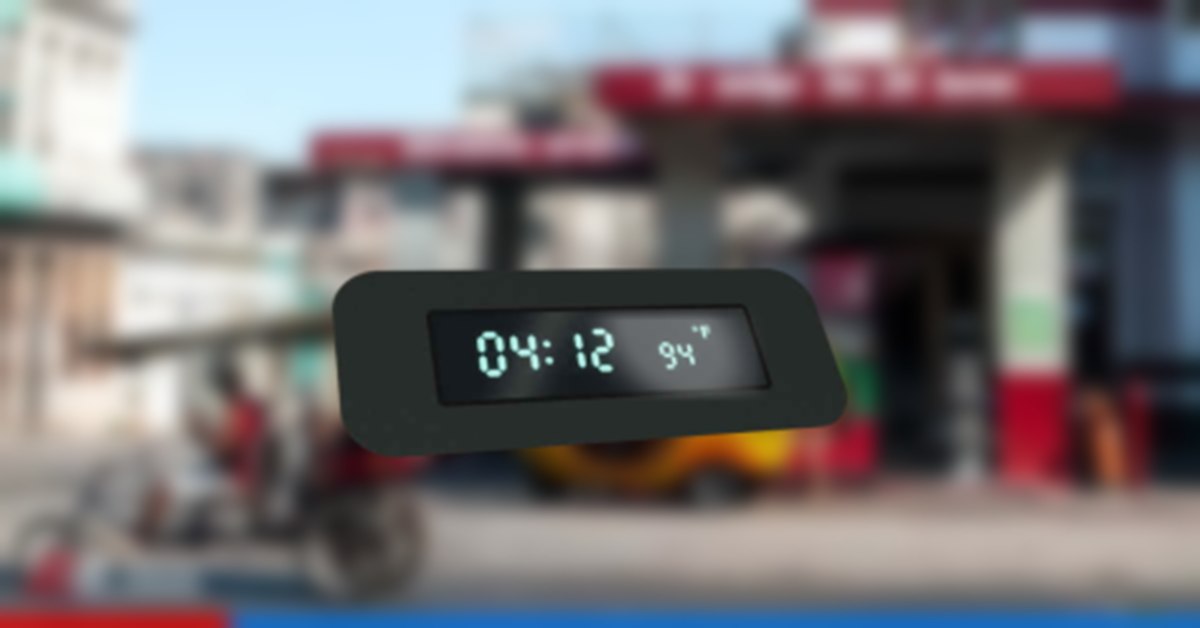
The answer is h=4 m=12
